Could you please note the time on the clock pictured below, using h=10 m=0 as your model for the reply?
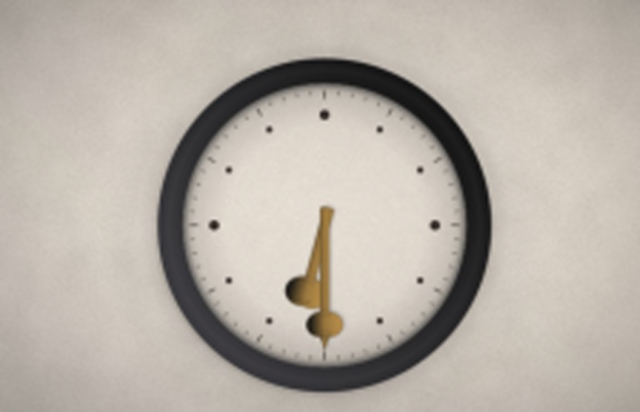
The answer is h=6 m=30
